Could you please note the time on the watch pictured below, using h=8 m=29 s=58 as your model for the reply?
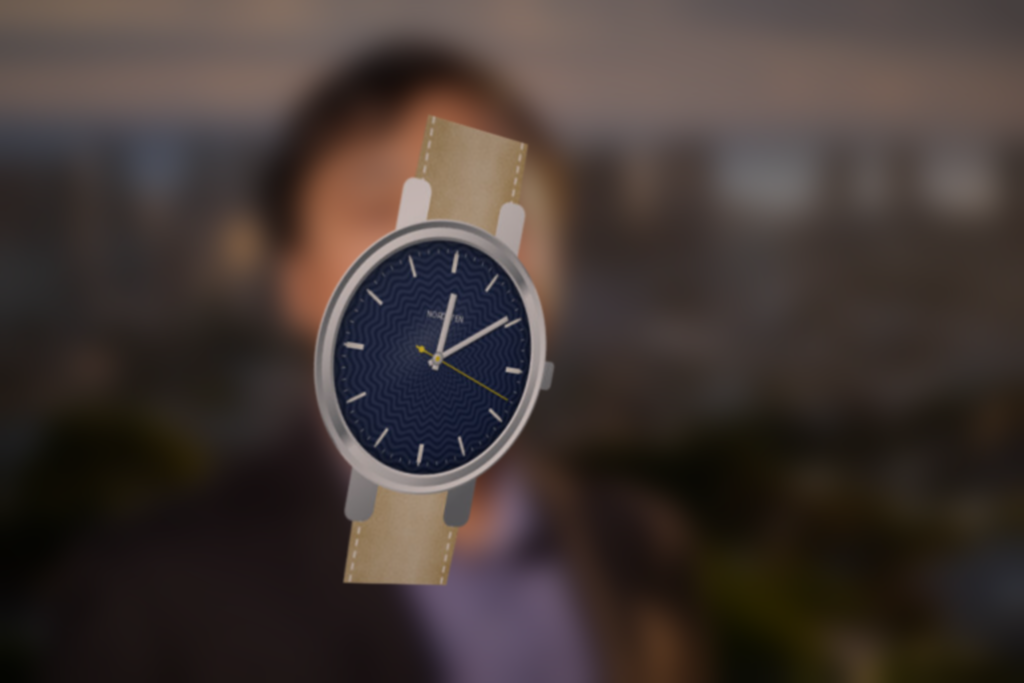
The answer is h=12 m=9 s=18
